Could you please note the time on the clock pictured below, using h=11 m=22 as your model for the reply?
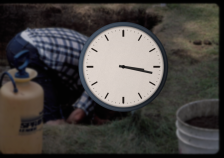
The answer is h=3 m=17
